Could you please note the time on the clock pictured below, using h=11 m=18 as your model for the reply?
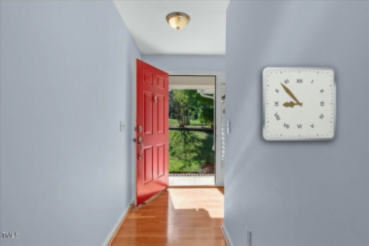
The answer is h=8 m=53
